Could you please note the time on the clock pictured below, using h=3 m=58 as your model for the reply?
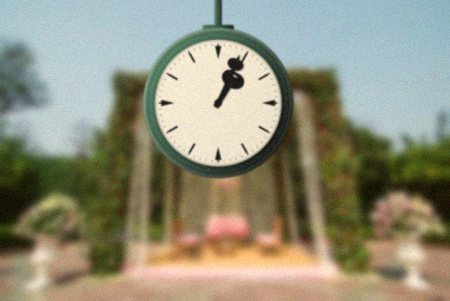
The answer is h=1 m=4
